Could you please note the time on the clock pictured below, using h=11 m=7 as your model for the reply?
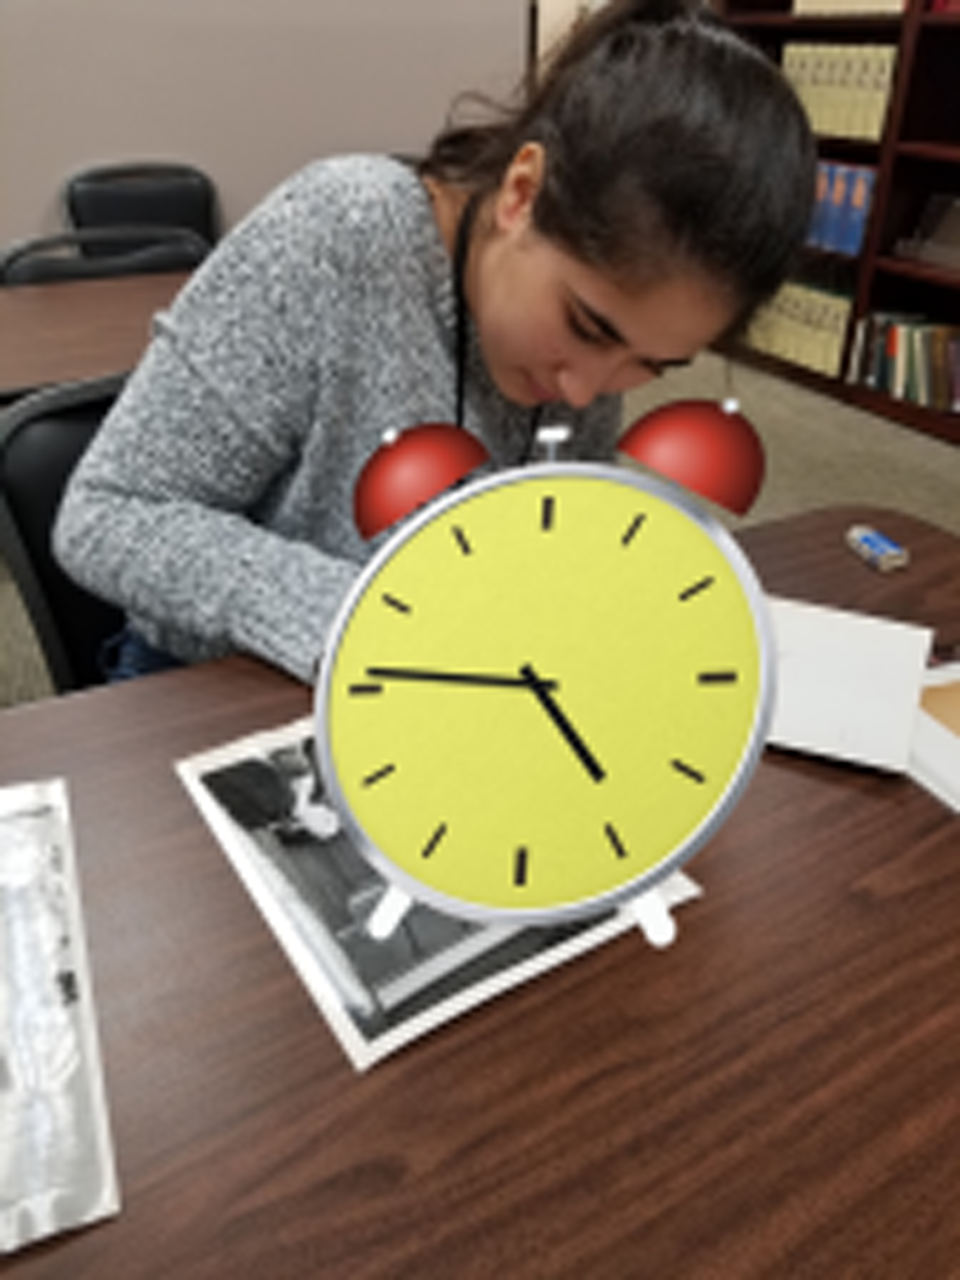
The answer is h=4 m=46
